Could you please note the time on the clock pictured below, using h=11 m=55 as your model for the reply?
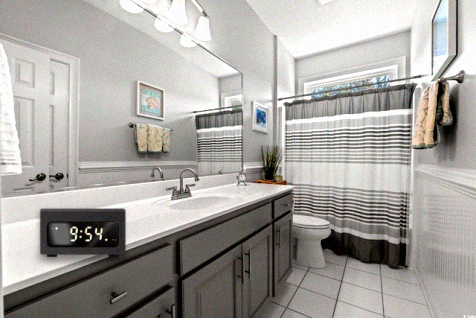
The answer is h=9 m=54
